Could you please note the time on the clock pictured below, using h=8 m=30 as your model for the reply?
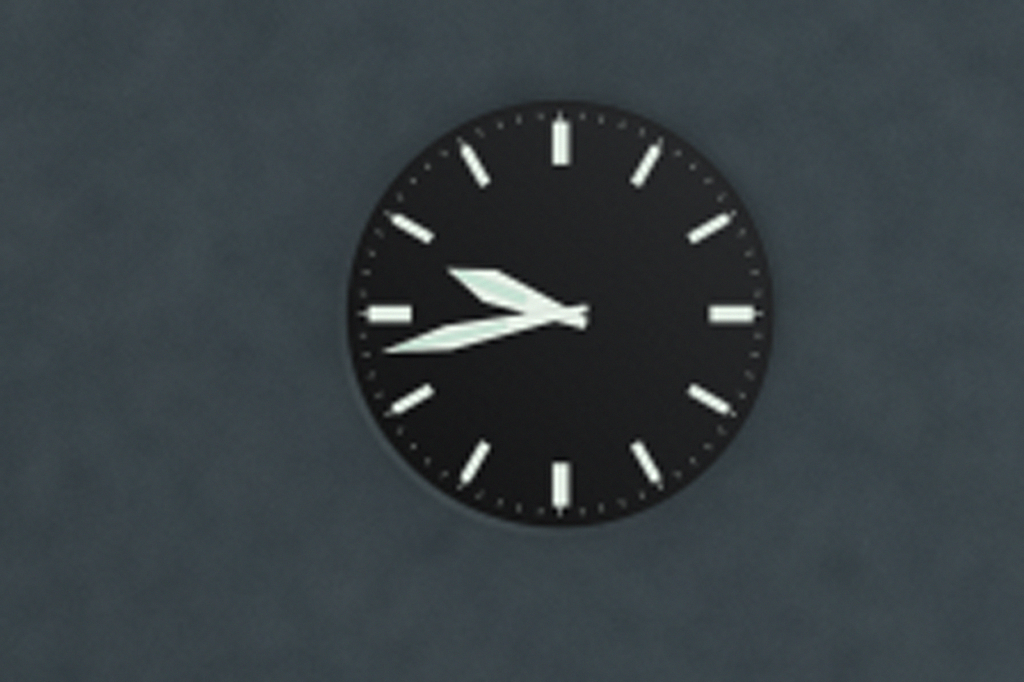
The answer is h=9 m=43
